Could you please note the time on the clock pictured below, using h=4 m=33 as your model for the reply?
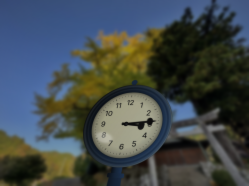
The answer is h=3 m=14
